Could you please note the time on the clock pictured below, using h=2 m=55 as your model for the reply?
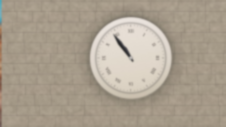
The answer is h=10 m=54
